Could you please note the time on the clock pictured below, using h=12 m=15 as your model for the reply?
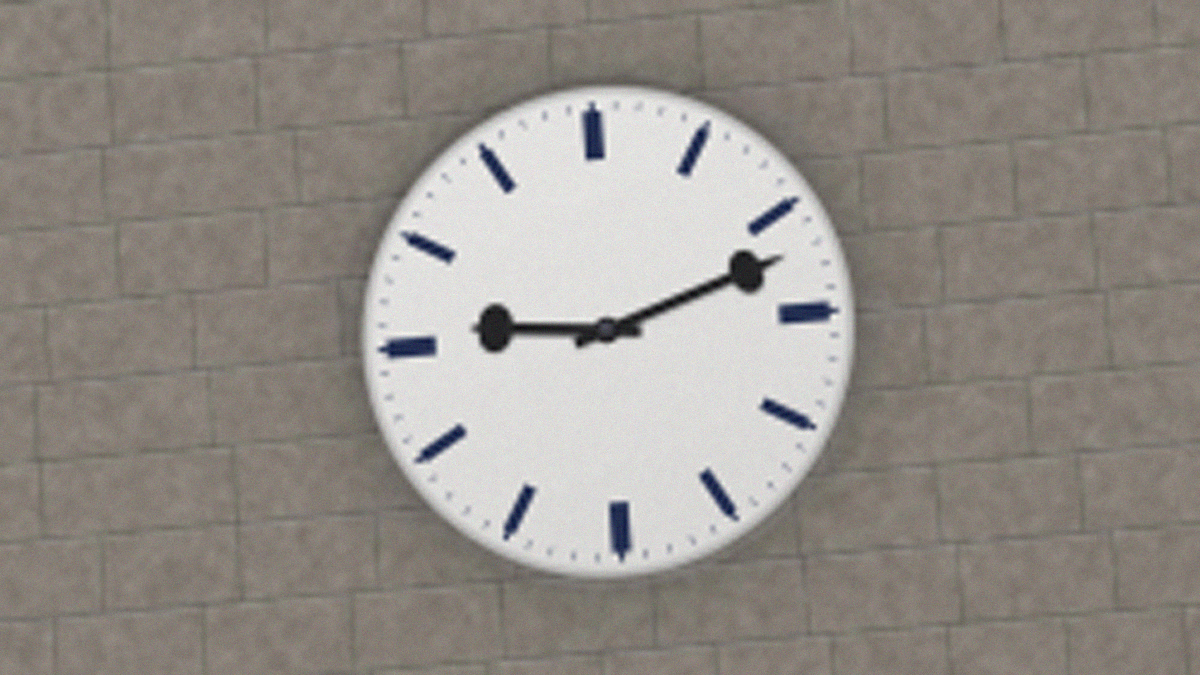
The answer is h=9 m=12
